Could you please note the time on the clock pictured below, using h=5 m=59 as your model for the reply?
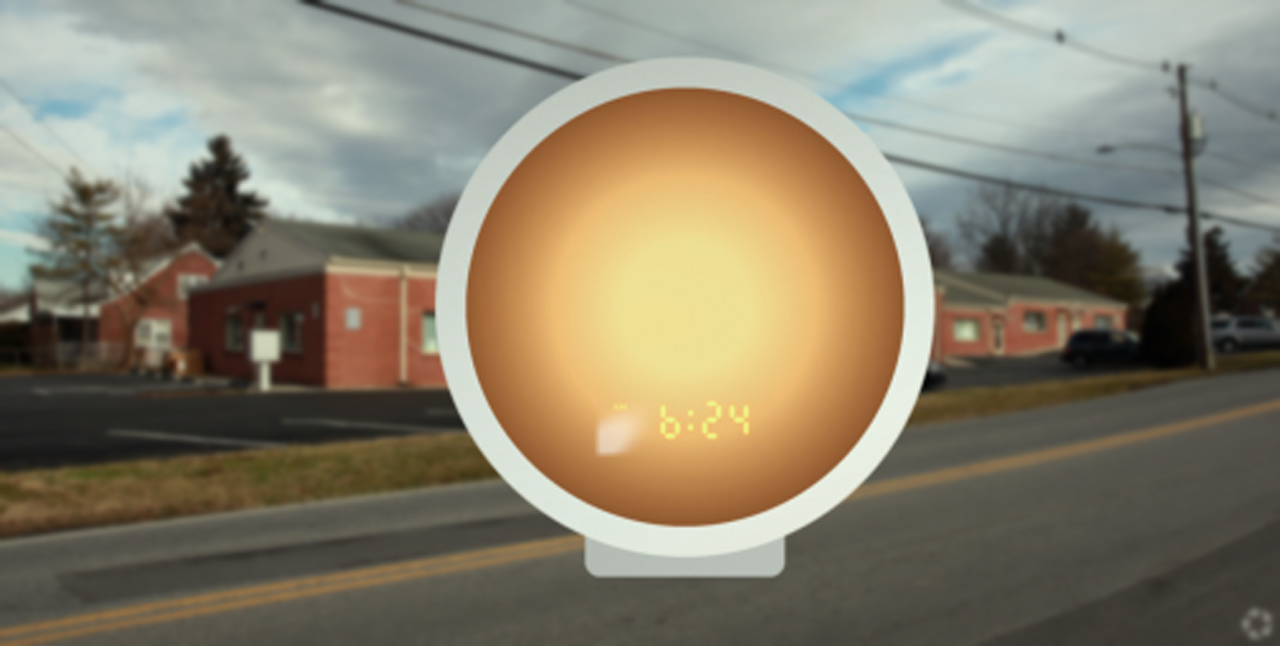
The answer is h=6 m=24
